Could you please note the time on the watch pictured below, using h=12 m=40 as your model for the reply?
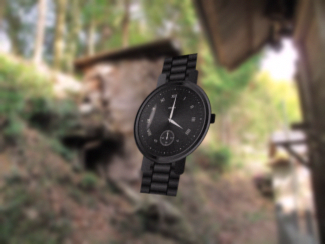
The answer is h=4 m=1
